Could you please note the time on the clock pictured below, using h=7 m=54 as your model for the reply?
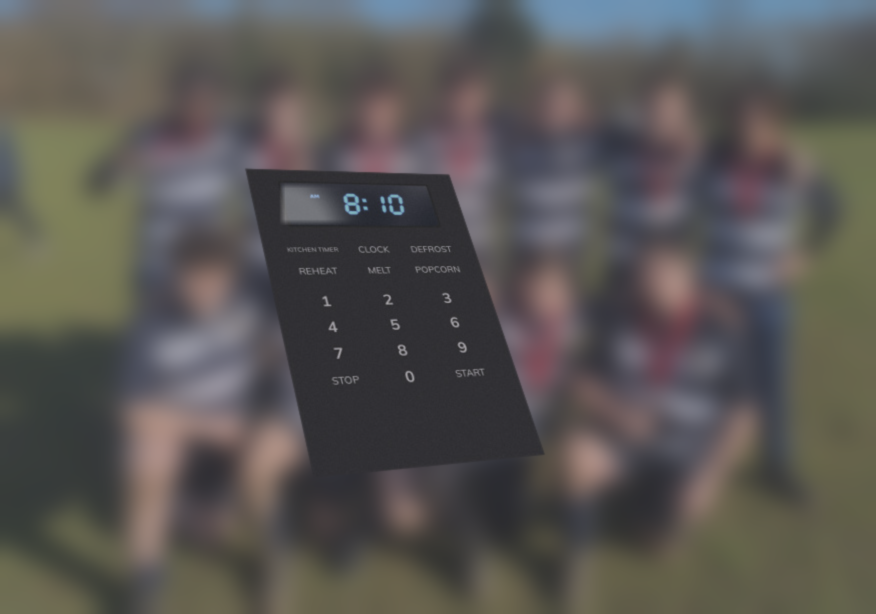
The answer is h=8 m=10
